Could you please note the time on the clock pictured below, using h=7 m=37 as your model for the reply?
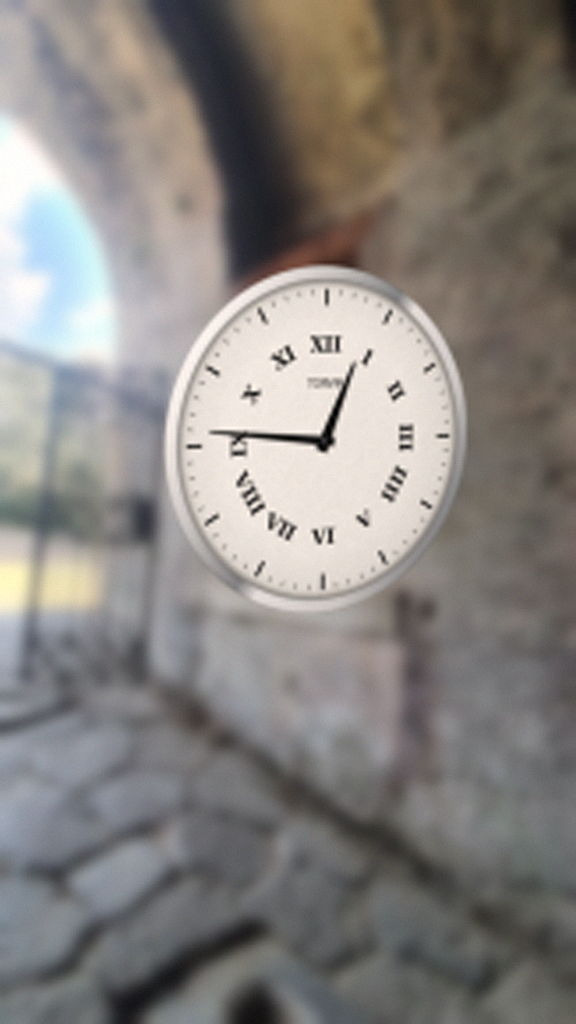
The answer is h=12 m=46
